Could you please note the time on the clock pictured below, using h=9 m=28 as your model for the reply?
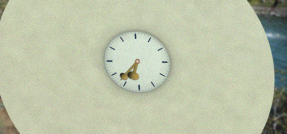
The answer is h=6 m=37
